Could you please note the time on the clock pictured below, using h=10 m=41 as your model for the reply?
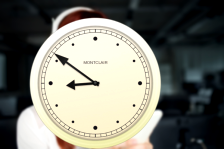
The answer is h=8 m=51
